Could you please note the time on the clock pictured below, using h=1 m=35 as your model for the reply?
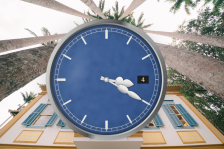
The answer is h=3 m=20
